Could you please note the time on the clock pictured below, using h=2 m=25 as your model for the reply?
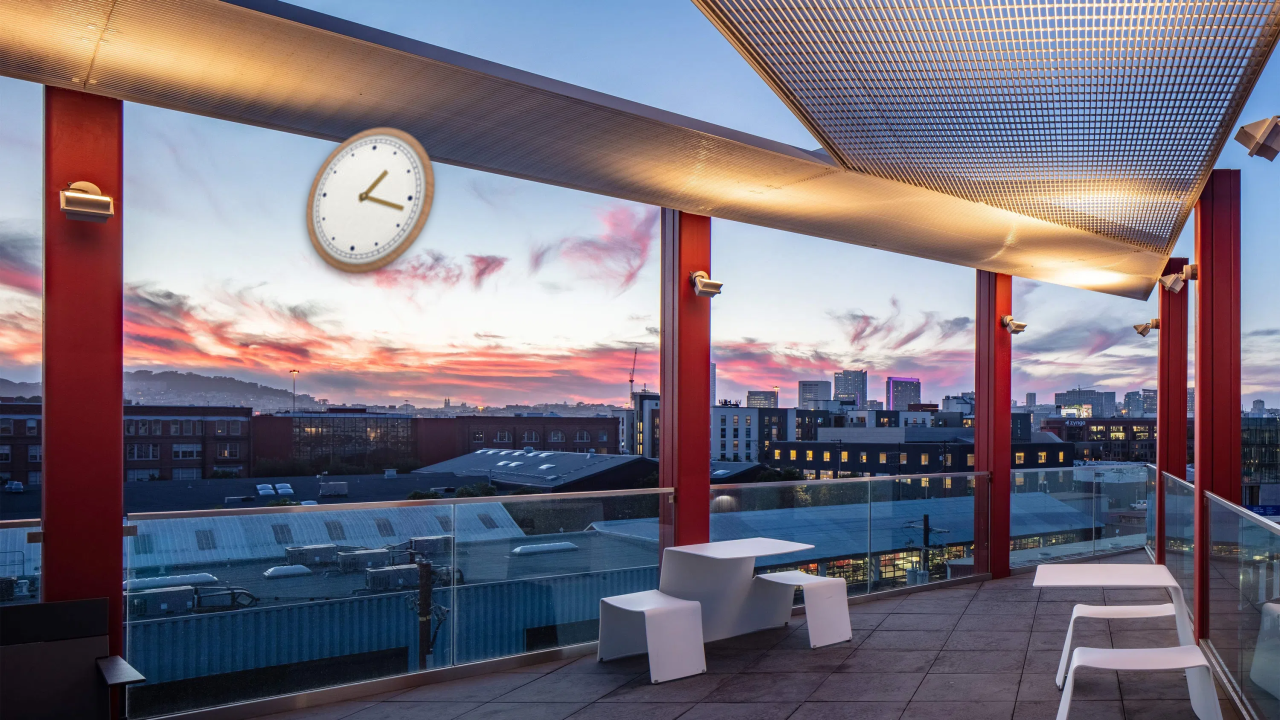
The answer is h=1 m=17
